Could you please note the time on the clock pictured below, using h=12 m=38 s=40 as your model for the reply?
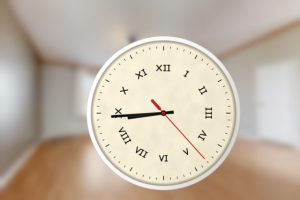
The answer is h=8 m=44 s=23
